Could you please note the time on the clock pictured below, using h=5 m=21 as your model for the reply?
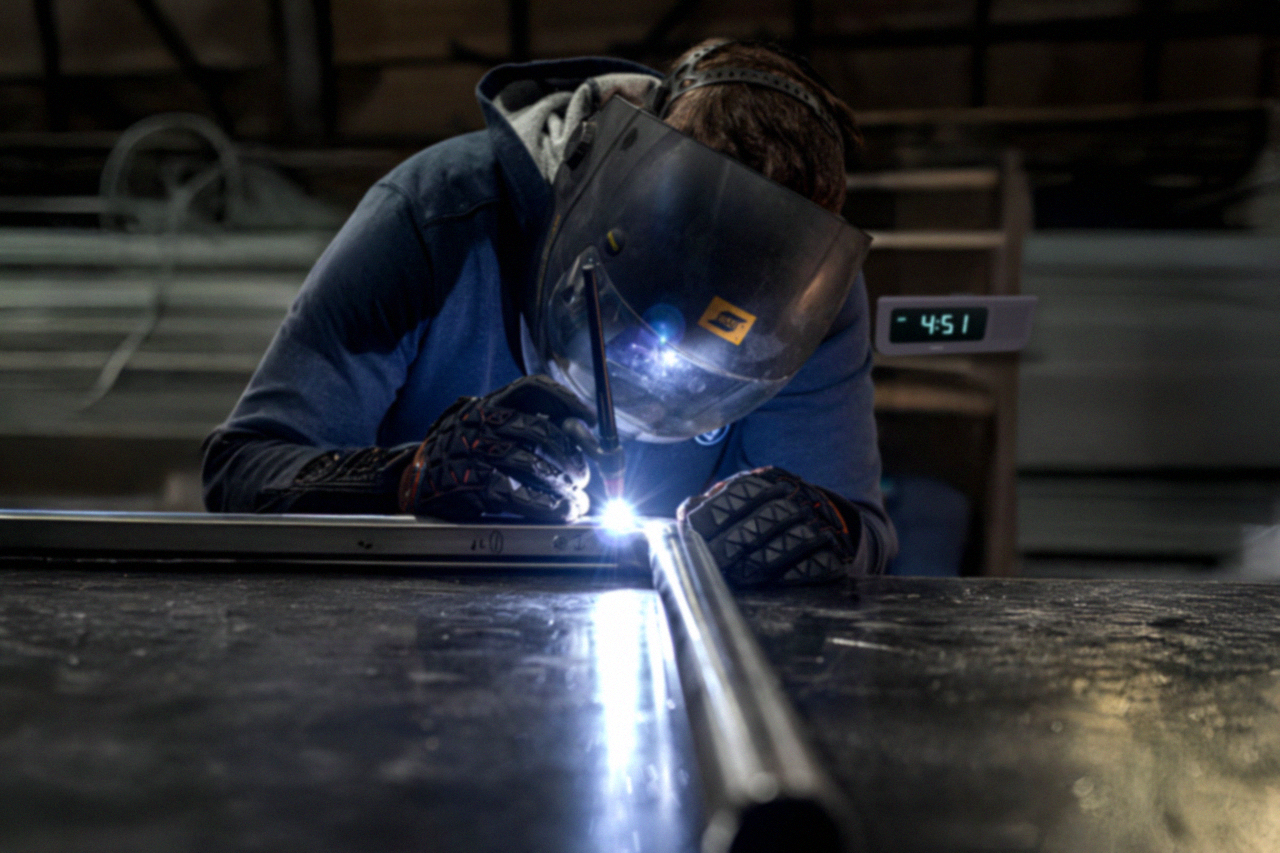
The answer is h=4 m=51
